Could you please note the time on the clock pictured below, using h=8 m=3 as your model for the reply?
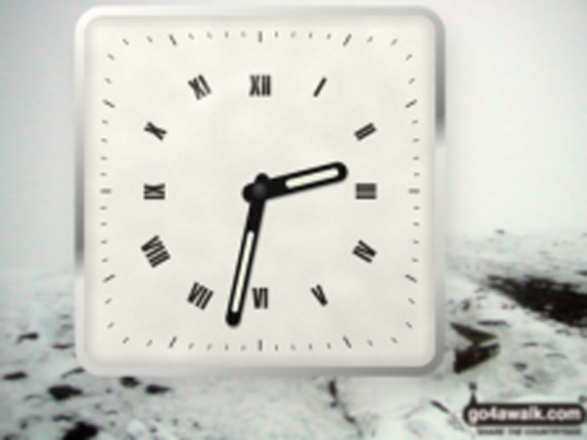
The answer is h=2 m=32
